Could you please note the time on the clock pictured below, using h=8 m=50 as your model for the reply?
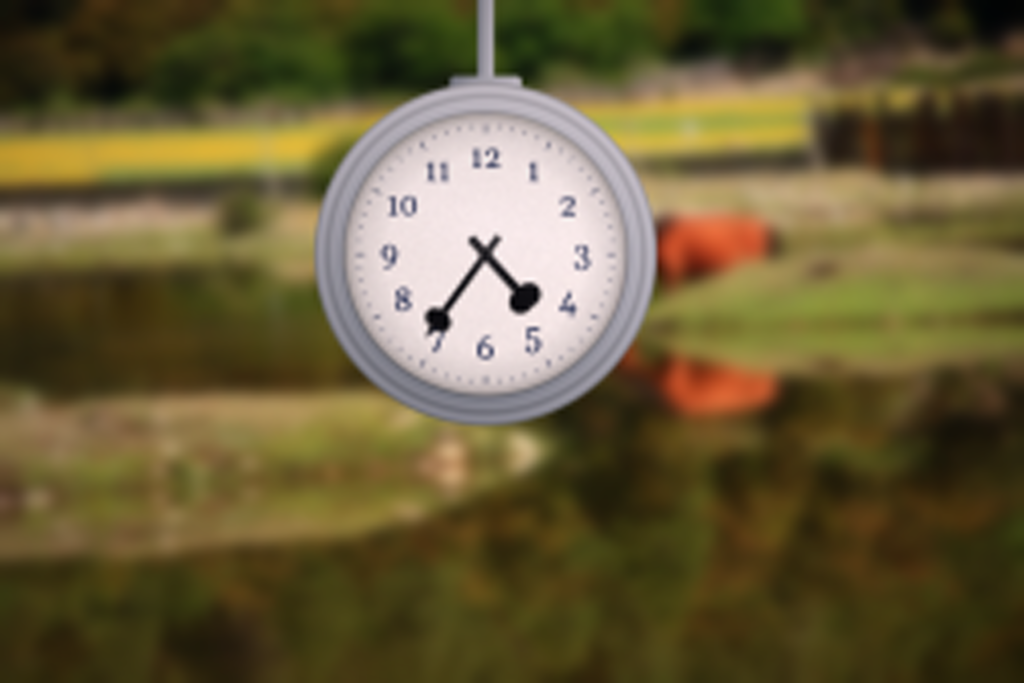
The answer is h=4 m=36
